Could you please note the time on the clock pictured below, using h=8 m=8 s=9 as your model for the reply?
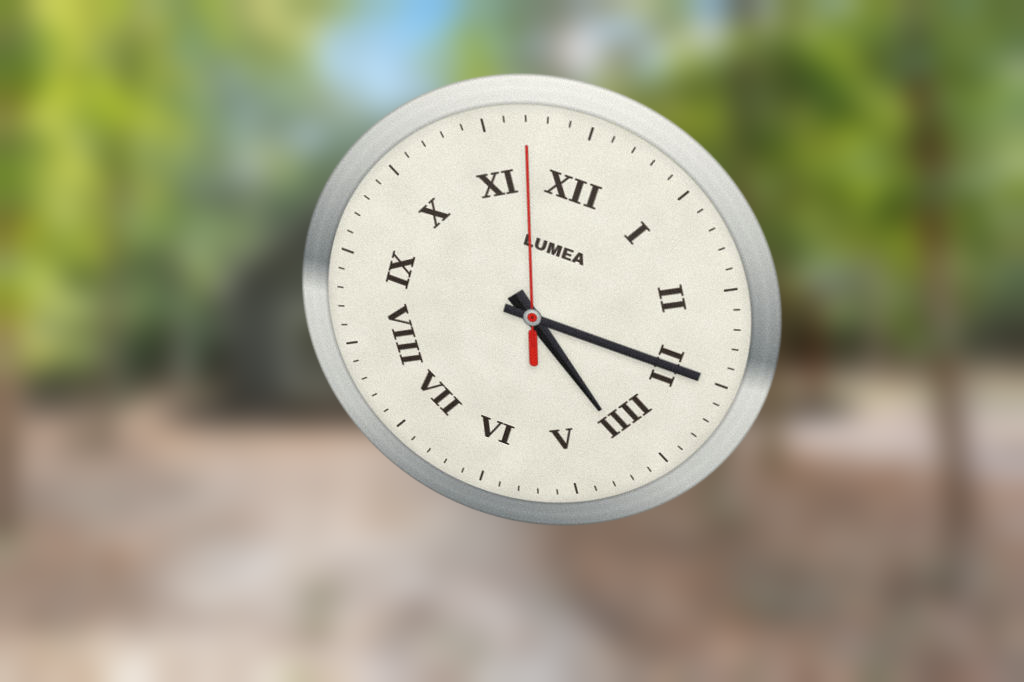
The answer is h=4 m=14 s=57
